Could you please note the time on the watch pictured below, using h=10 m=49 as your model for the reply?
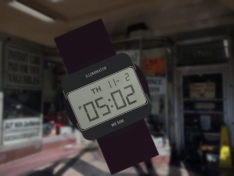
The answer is h=5 m=2
